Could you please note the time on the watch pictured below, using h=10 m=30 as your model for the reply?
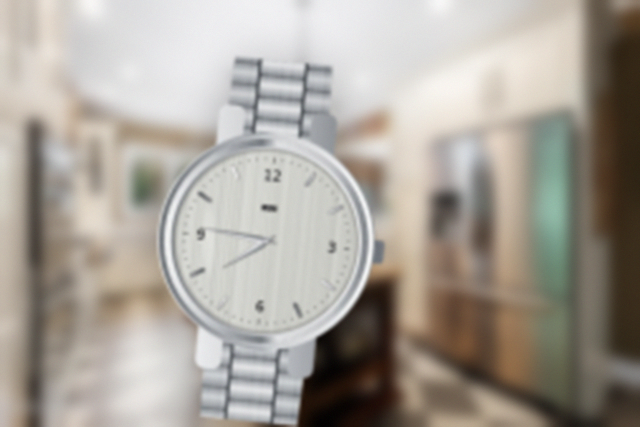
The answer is h=7 m=46
